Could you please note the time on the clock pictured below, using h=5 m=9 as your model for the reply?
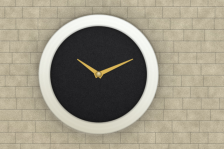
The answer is h=10 m=11
